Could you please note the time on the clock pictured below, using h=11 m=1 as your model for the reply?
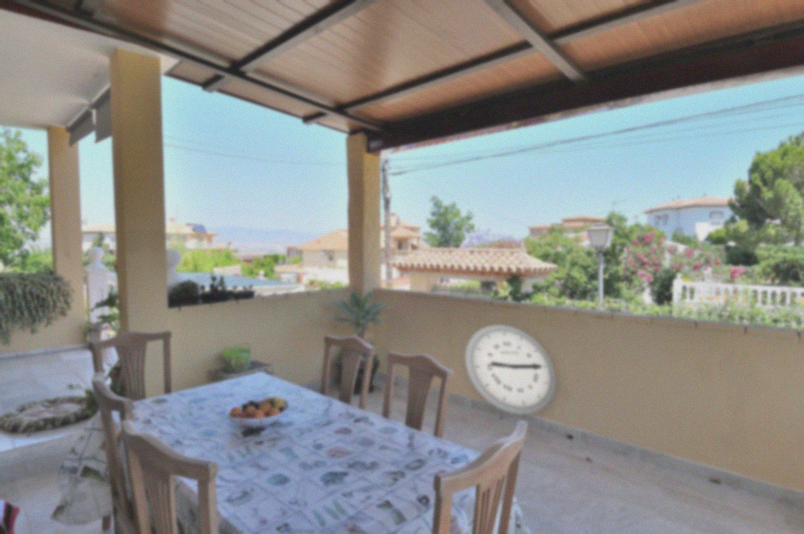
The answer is h=9 m=15
